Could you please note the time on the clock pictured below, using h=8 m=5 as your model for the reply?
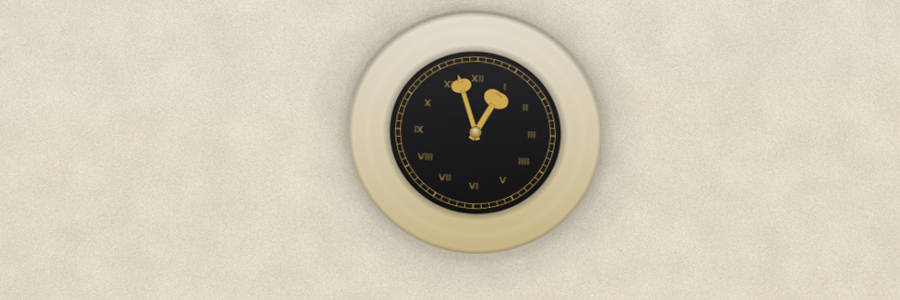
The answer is h=12 m=57
